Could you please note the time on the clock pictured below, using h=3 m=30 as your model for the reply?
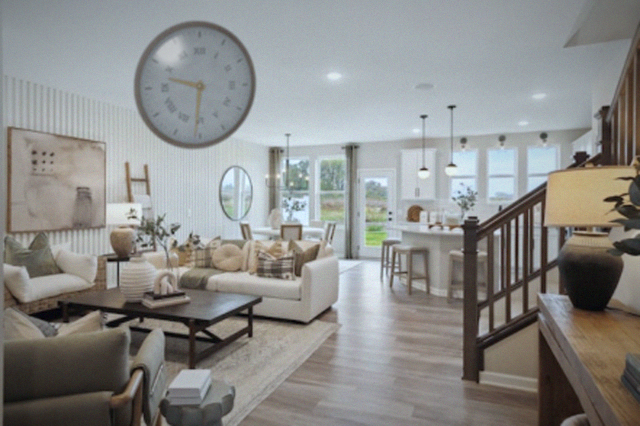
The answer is h=9 m=31
